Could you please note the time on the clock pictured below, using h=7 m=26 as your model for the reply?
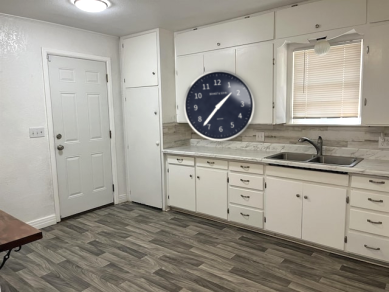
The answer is h=1 m=37
